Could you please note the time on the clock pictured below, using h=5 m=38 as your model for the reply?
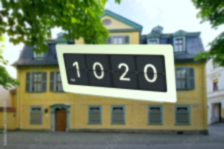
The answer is h=10 m=20
